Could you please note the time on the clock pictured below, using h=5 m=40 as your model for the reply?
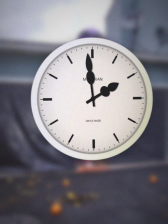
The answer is h=1 m=59
